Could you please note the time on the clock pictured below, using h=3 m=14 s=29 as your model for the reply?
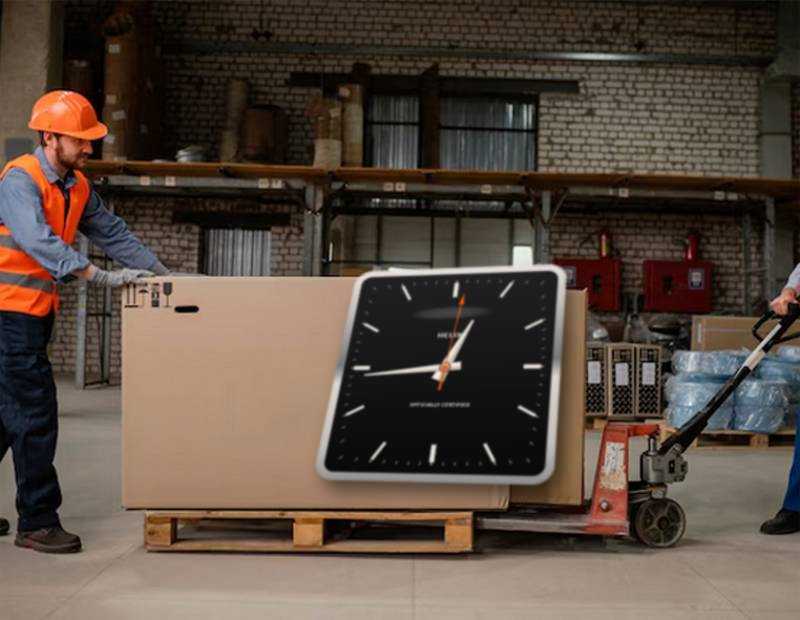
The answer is h=12 m=44 s=1
